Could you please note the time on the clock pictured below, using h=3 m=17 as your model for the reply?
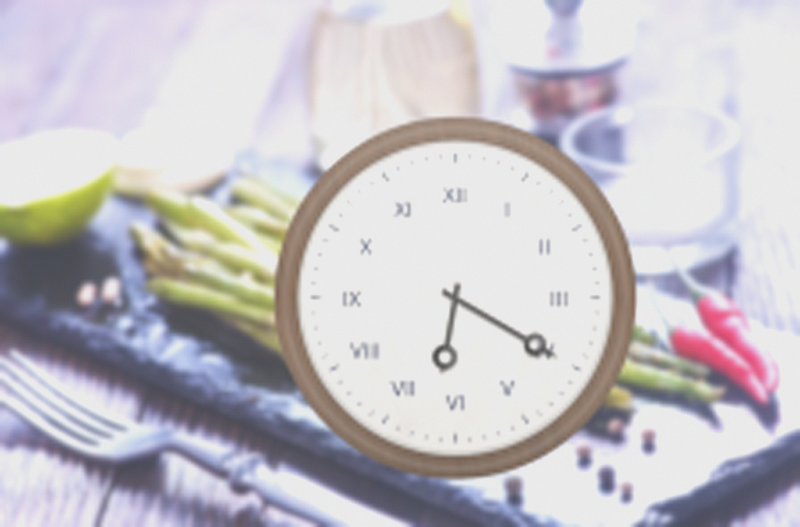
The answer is h=6 m=20
